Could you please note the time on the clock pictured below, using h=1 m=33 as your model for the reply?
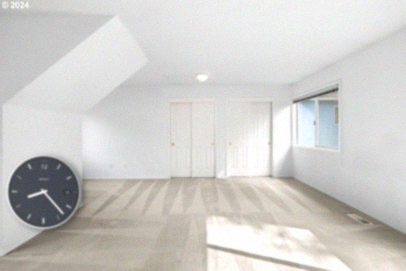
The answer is h=8 m=23
